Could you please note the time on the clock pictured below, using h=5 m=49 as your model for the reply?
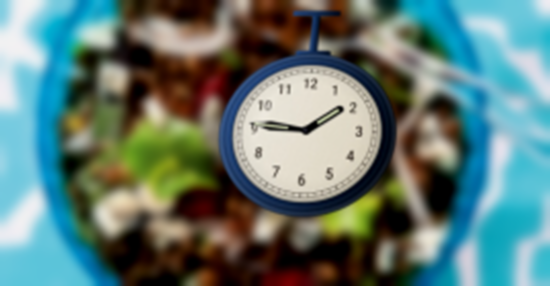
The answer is h=1 m=46
